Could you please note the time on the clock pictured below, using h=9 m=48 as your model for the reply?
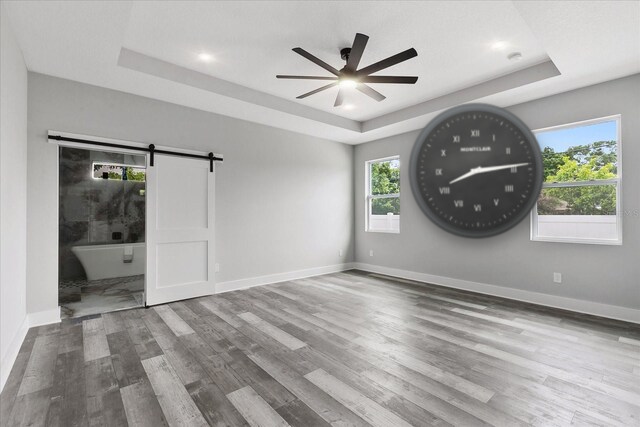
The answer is h=8 m=14
